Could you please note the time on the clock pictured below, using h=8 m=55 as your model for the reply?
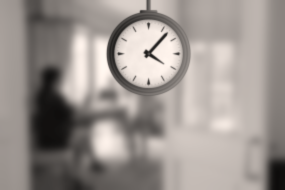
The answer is h=4 m=7
